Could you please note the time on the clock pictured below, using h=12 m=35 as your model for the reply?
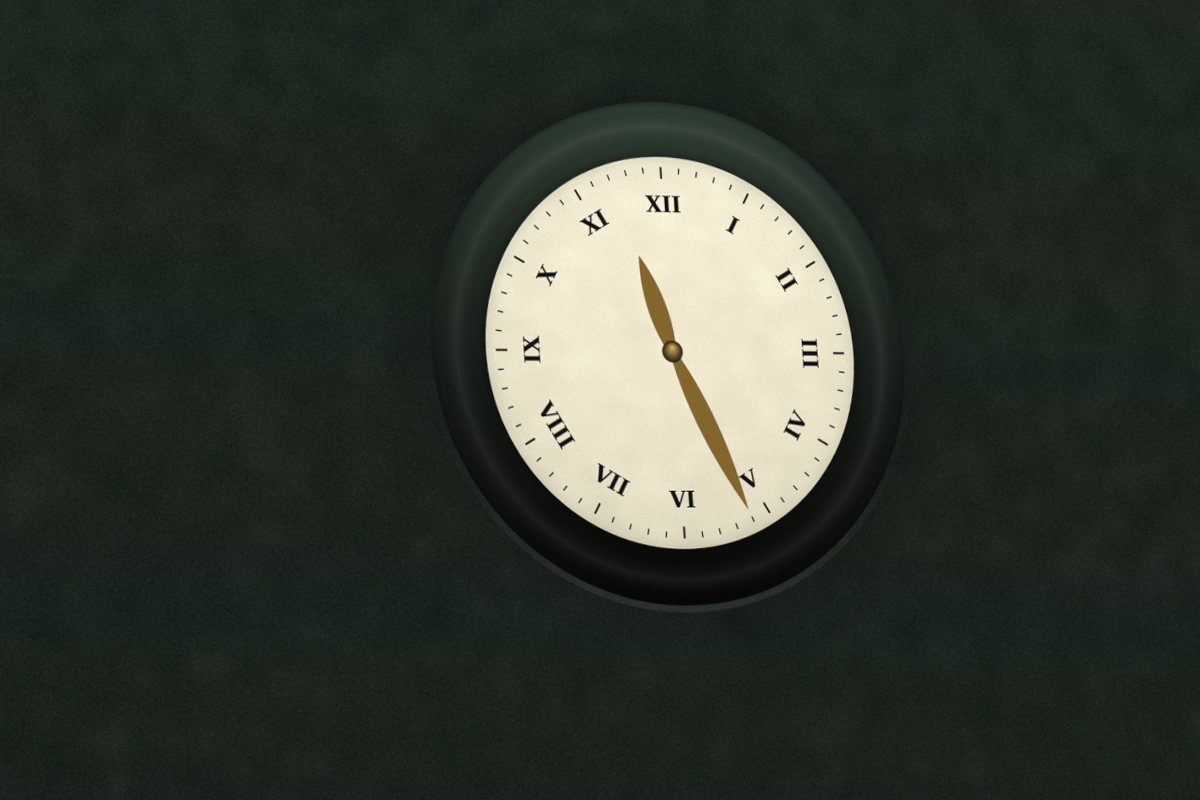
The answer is h=11 m=26
